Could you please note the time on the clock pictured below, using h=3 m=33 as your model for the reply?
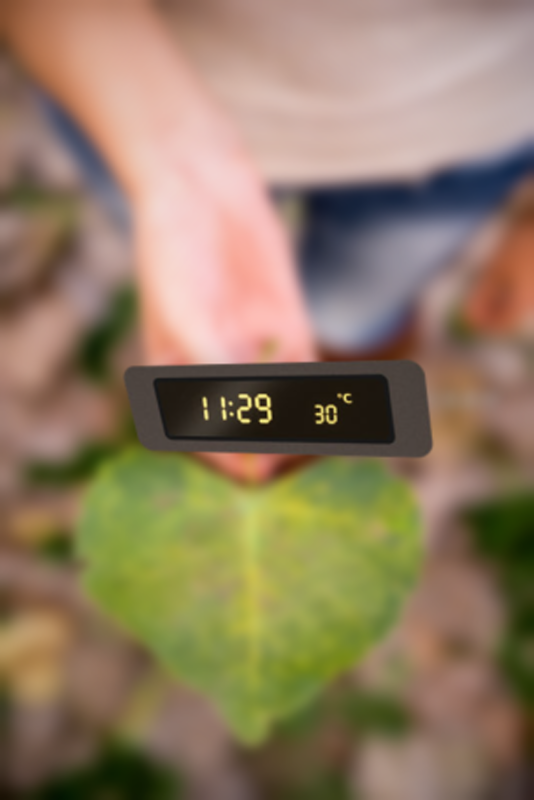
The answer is h=11 m=29
